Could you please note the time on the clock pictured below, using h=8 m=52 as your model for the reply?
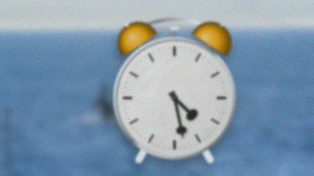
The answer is h=4 m=28
